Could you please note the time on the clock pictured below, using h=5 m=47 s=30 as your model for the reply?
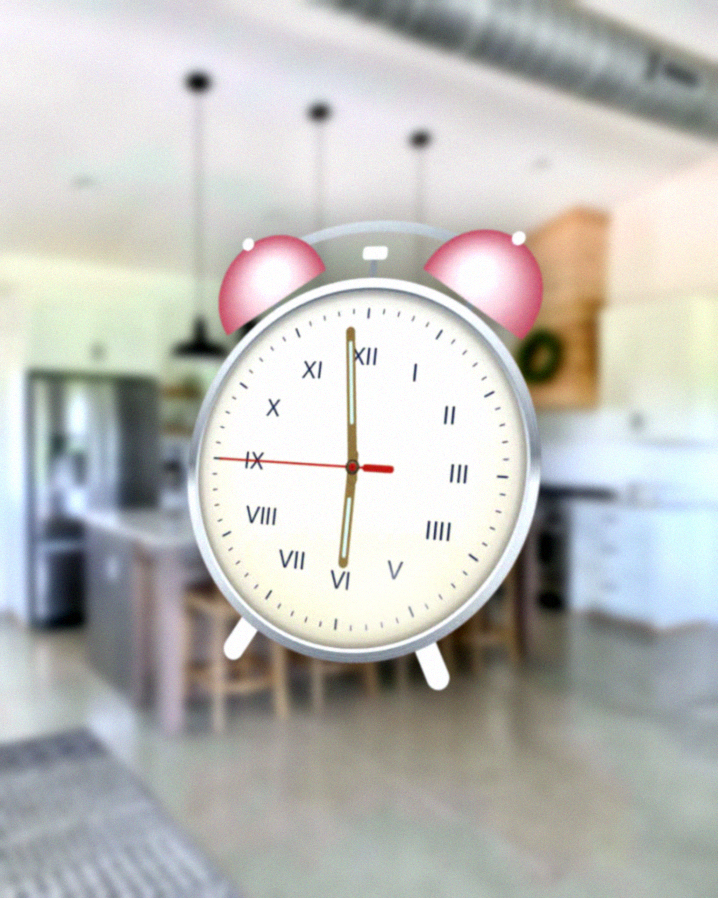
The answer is h=5 m=58 s=45
